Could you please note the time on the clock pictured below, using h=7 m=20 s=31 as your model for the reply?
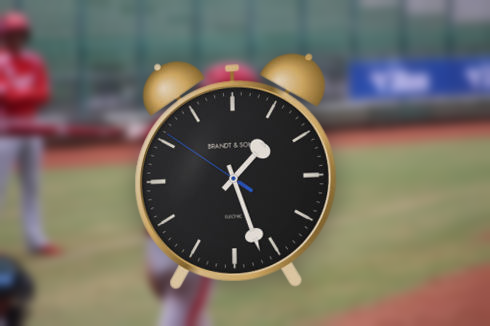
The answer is h=1 m=26 s=51
